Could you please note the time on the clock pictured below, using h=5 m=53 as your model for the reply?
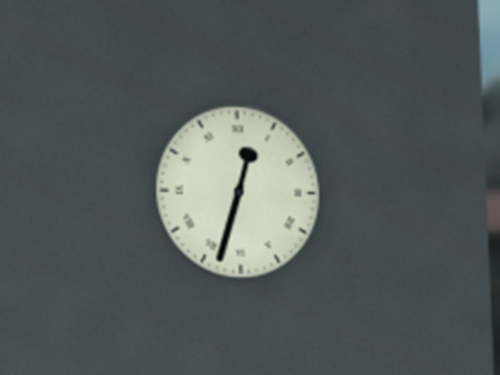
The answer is h=12 m=33
